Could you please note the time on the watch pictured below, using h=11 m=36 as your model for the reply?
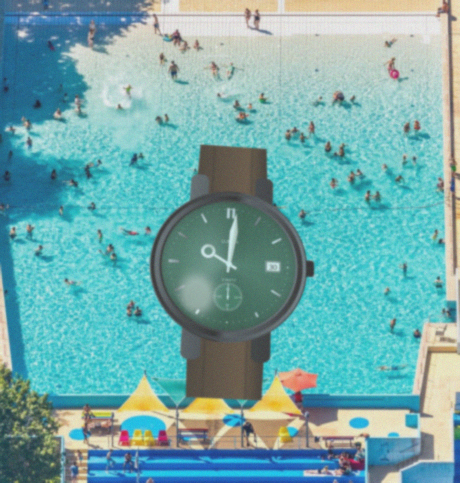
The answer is h=10 m=1
